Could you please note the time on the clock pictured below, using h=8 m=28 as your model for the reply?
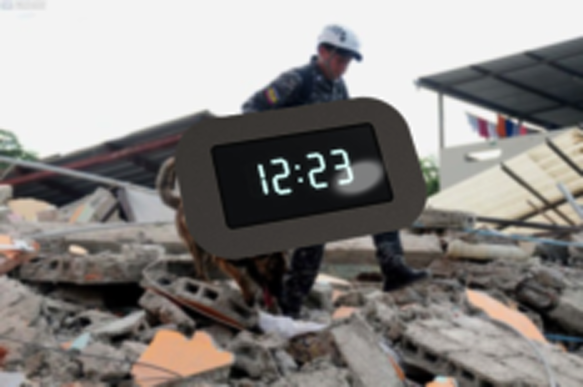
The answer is h=12 m=23
